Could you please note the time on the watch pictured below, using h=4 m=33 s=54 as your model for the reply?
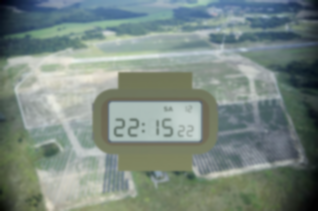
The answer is h=22 m=15 s=22
